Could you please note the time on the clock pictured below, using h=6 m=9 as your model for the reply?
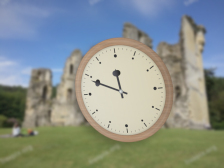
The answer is h=11 m=49
